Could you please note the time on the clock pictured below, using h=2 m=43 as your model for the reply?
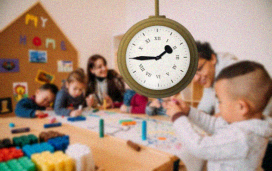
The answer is h=1 m=45
